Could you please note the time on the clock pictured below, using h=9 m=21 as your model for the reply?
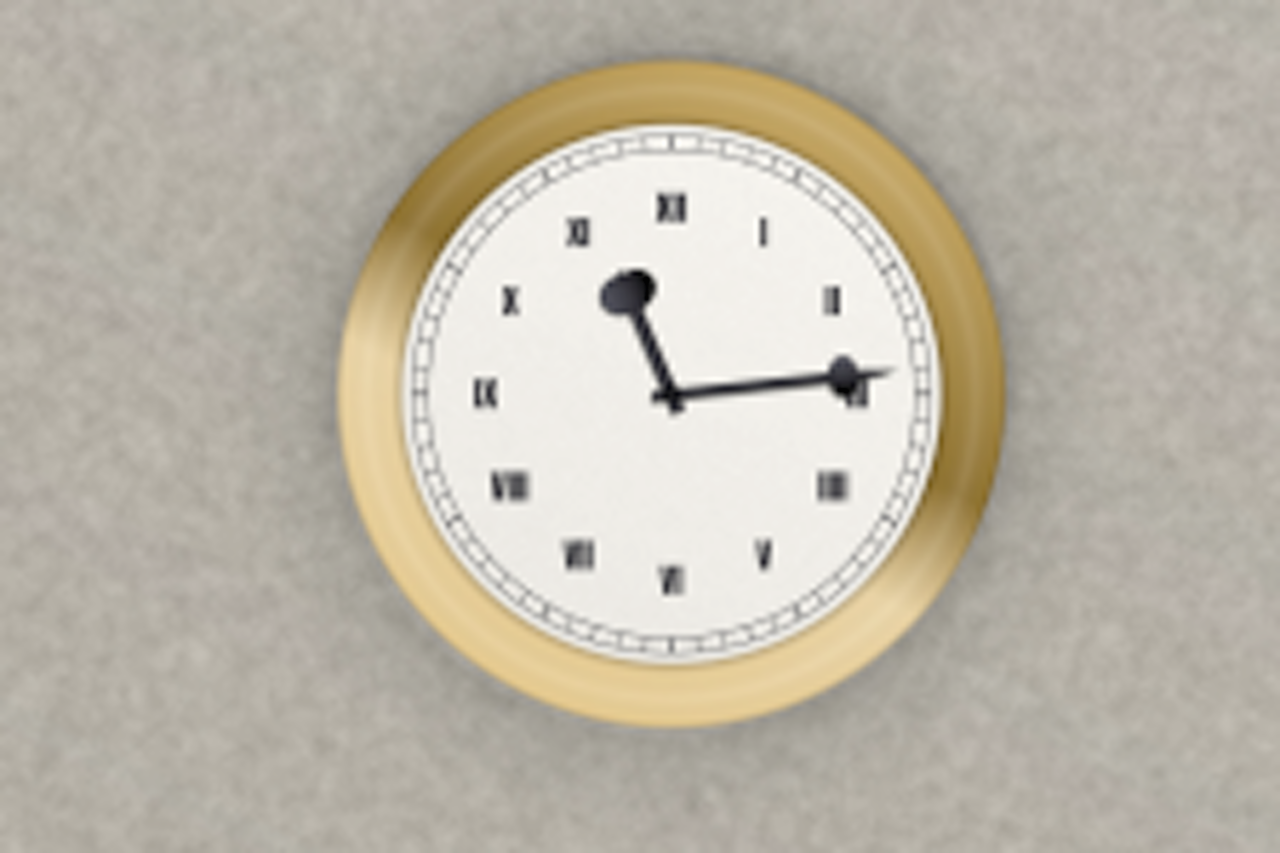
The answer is h=11 m=14
